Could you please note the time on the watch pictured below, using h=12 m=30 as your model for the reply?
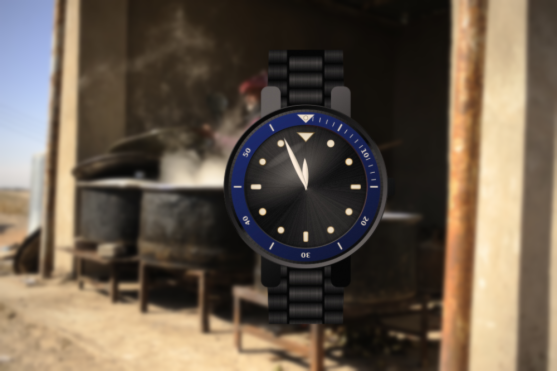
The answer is h=11 m=56
